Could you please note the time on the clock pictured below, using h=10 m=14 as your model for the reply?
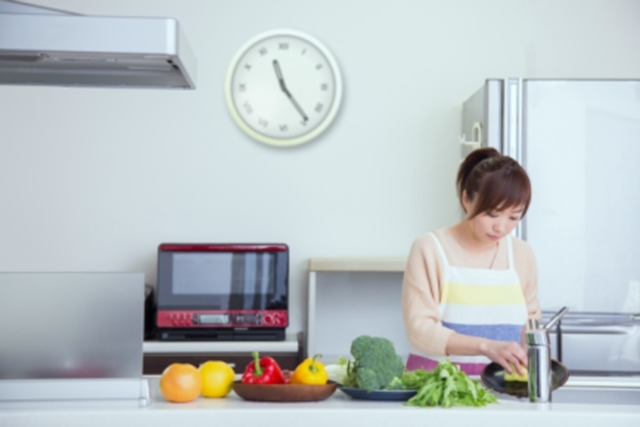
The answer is h=11 m=24
